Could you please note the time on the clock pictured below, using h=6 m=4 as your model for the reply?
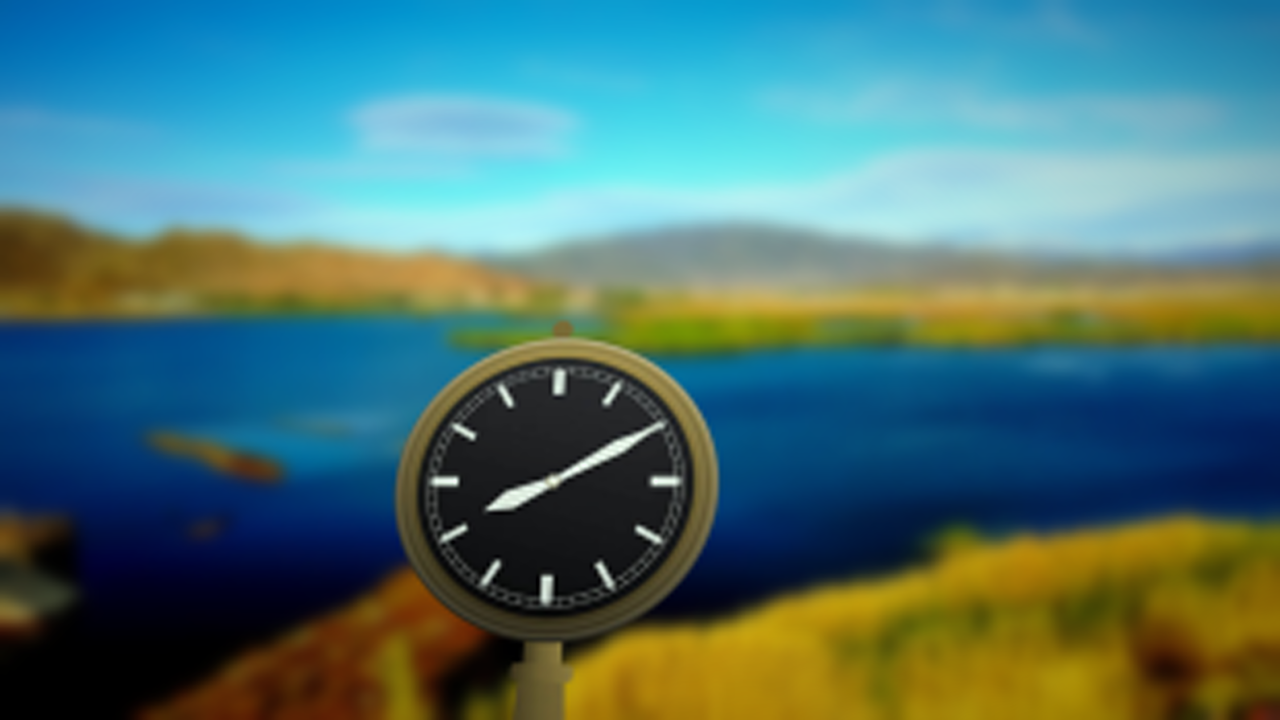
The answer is h=8 m=10
